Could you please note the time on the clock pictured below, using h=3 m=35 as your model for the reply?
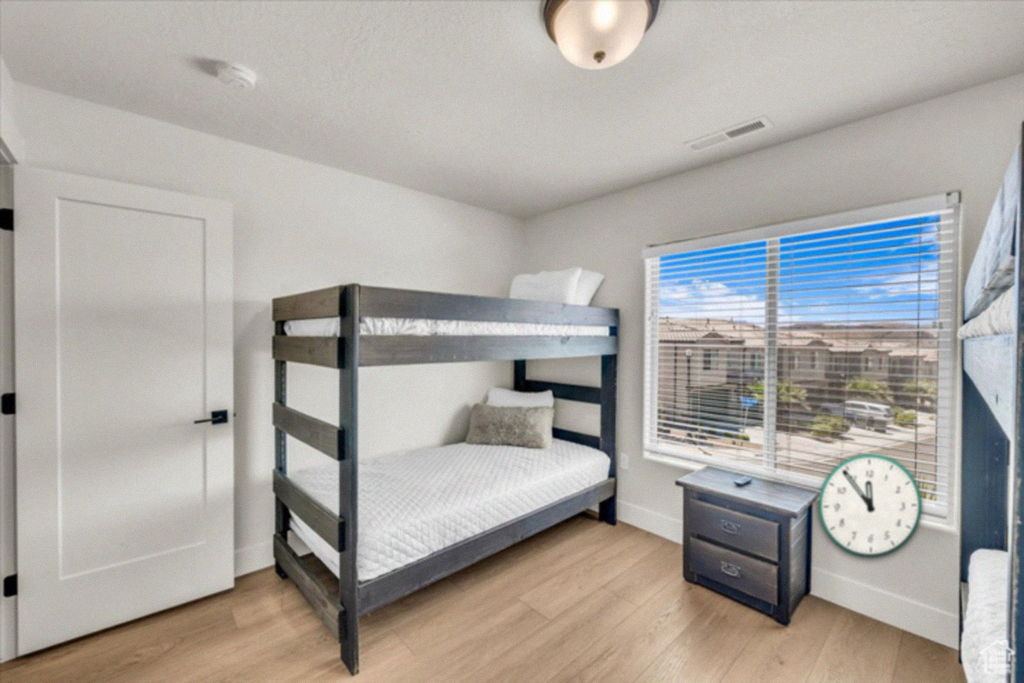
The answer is h=11 m=54
